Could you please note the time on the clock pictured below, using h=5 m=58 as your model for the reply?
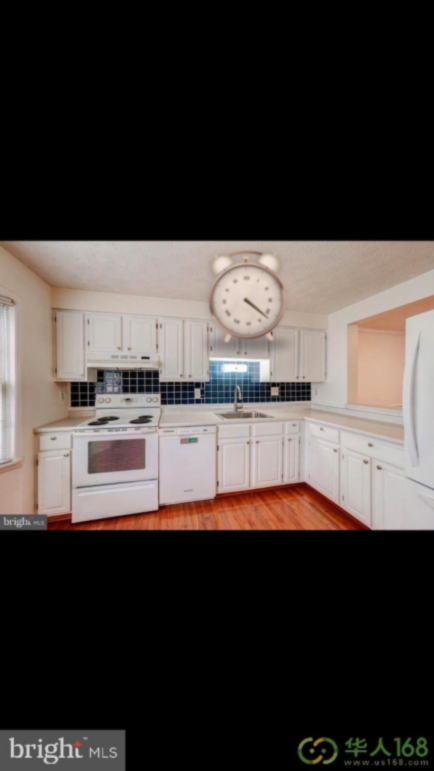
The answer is h=4 m=22
